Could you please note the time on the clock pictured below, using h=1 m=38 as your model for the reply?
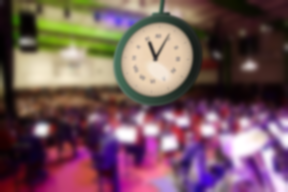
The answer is h=11 m=4
